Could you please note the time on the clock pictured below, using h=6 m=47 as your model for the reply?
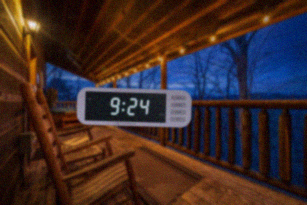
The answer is h=9 m=24
